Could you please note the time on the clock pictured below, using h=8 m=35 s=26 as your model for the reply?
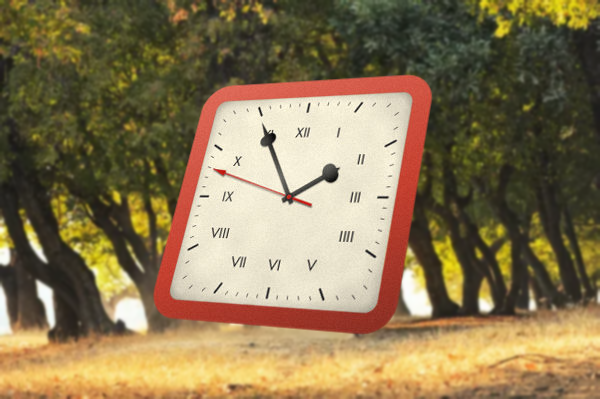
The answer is h=1 m=54 s=48
